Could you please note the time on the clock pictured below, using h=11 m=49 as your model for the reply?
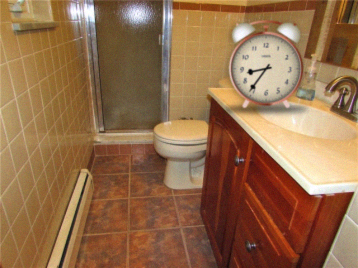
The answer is h=8 m=36
